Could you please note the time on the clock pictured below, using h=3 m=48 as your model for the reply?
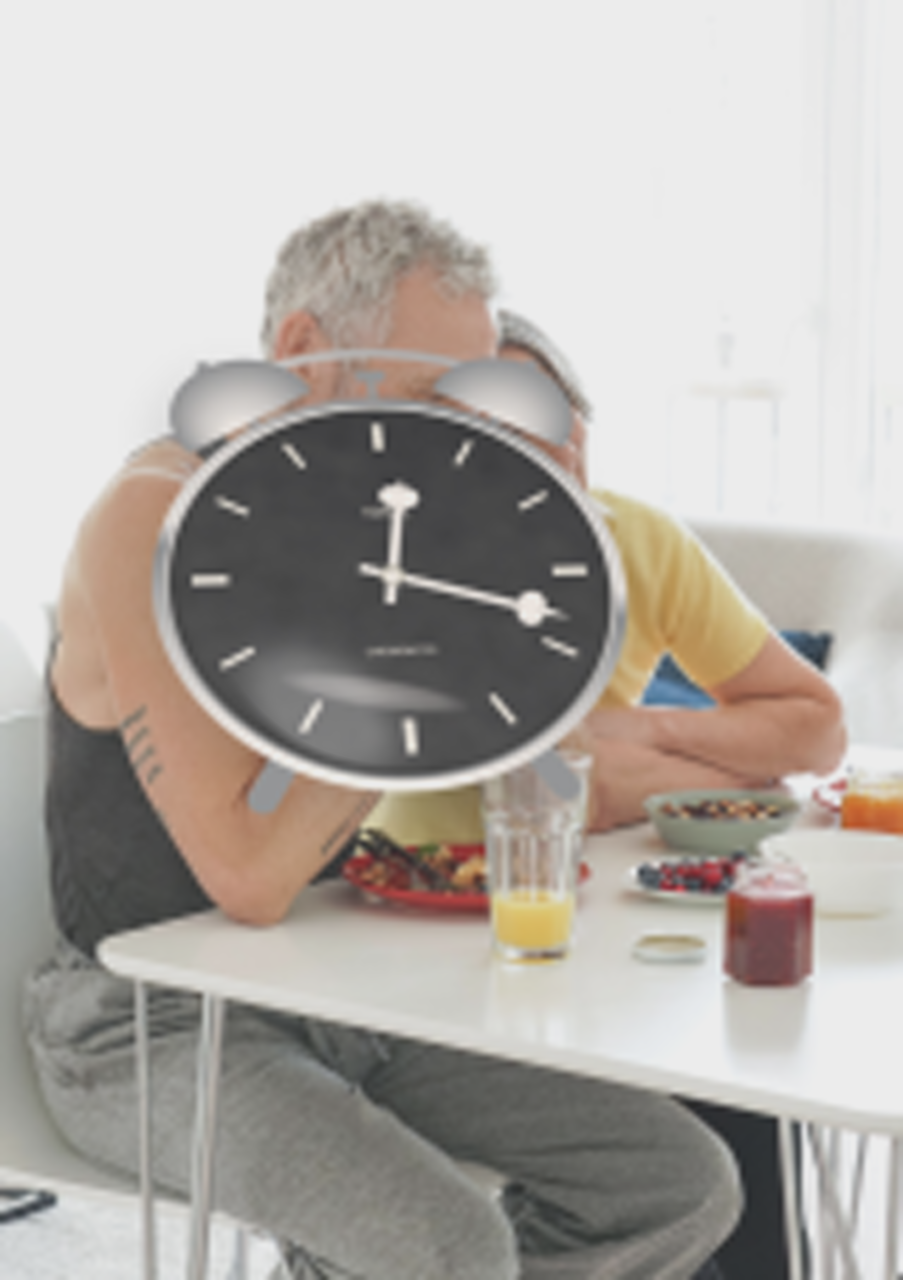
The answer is h=12 m=18
